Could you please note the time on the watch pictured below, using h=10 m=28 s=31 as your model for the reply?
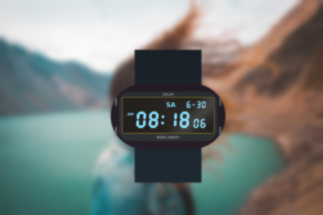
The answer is h=8 m=18 s=6
